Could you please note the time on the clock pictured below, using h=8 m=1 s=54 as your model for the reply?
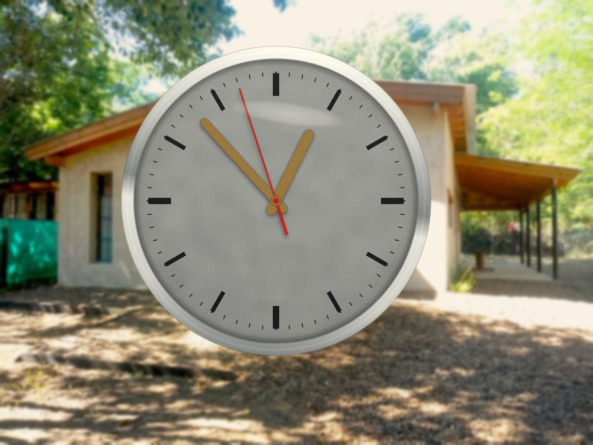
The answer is h=12 m=52 s=57
